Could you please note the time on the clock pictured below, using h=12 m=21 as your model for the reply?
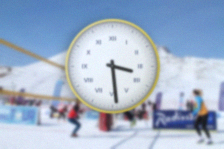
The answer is h=3 m=29
